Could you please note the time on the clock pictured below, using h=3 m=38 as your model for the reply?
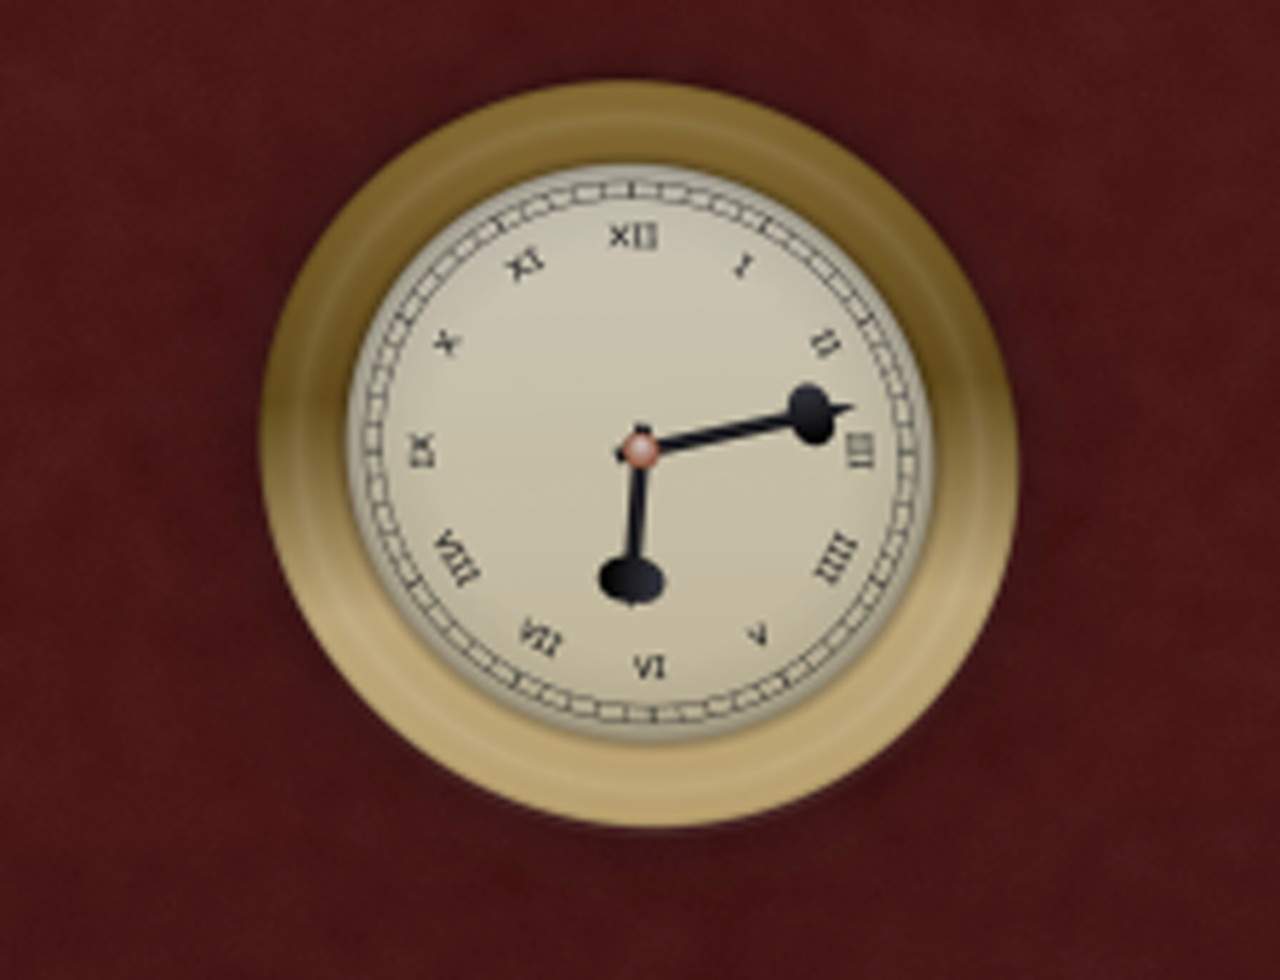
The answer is h=6 m=13
